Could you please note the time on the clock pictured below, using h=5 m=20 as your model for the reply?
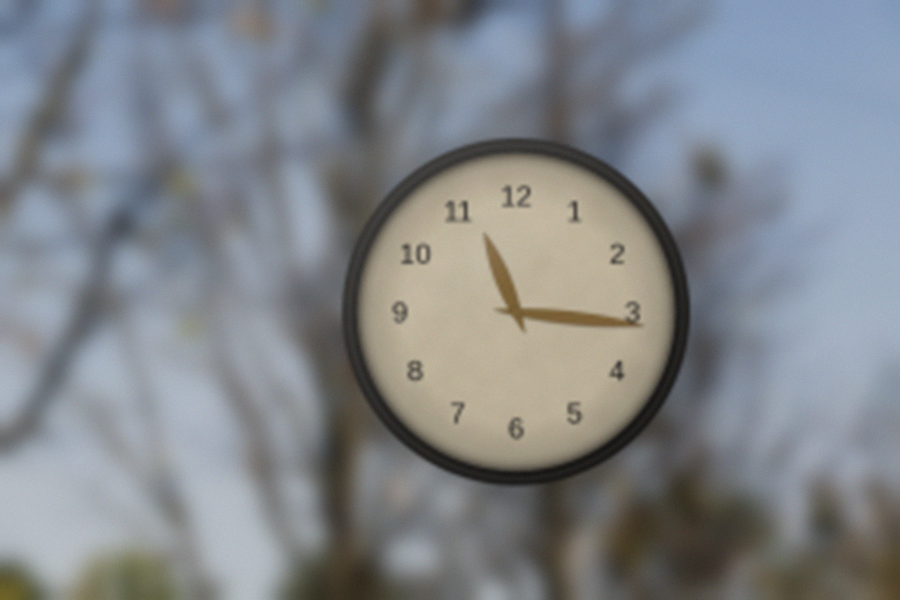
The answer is h=11 m=16
